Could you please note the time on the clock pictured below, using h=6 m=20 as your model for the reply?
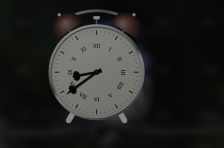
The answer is h=8 m=39
